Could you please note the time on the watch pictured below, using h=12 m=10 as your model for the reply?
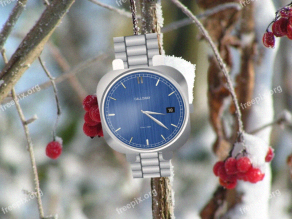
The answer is h=3 m=22
